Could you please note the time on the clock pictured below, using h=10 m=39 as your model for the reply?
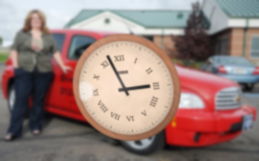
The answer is h=2 m=57
